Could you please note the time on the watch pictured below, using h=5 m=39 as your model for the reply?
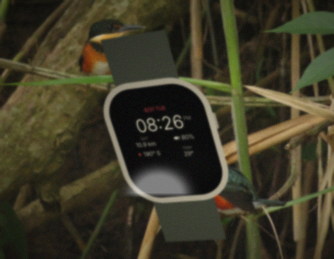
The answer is h=8 m=26
